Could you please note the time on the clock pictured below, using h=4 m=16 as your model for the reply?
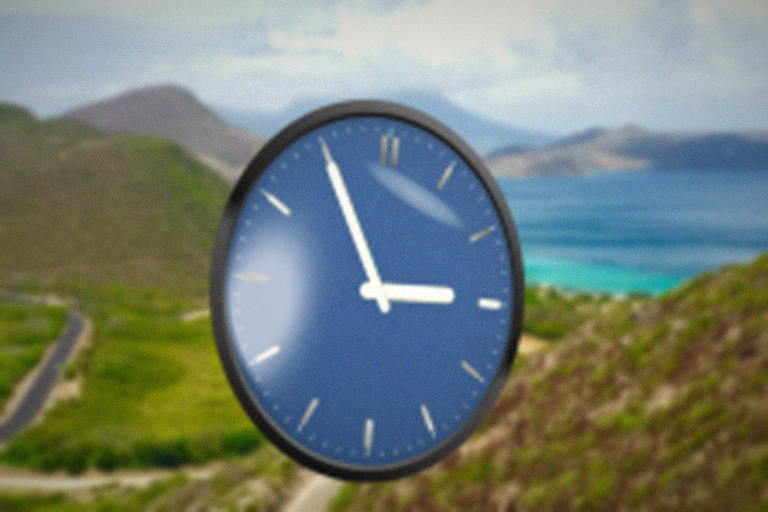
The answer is h=2 m=55
